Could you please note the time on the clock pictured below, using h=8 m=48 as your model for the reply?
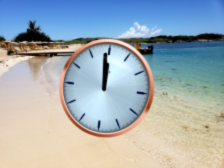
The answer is h=11 m=59
